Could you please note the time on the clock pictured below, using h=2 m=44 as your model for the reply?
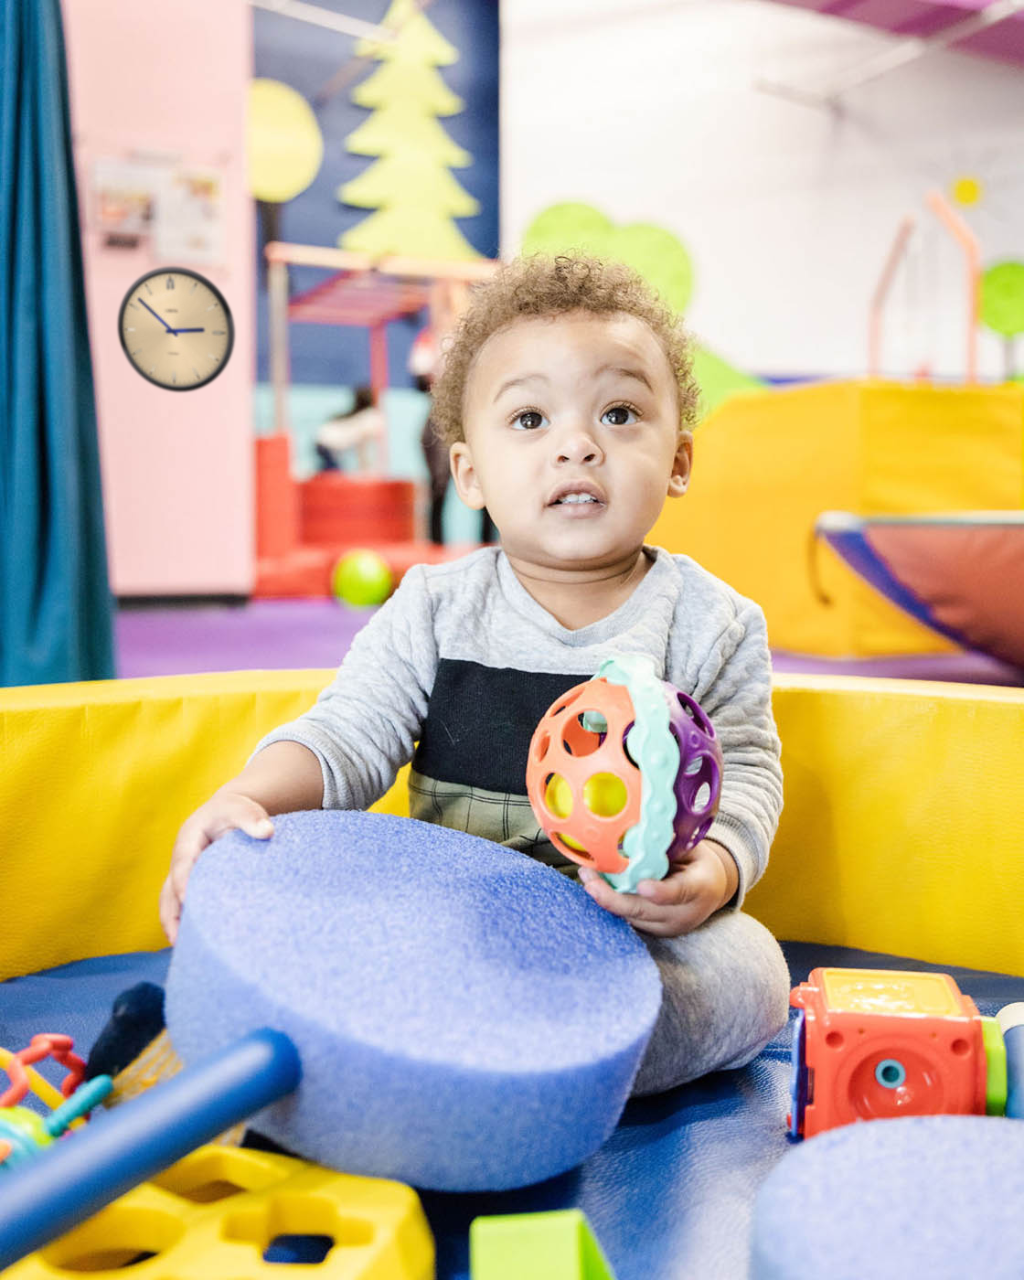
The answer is h=2 m=52
